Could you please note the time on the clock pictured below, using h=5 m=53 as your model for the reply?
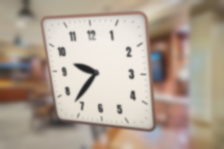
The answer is h=9 m=37
